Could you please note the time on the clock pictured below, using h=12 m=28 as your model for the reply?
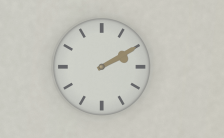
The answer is h=2 m=10
